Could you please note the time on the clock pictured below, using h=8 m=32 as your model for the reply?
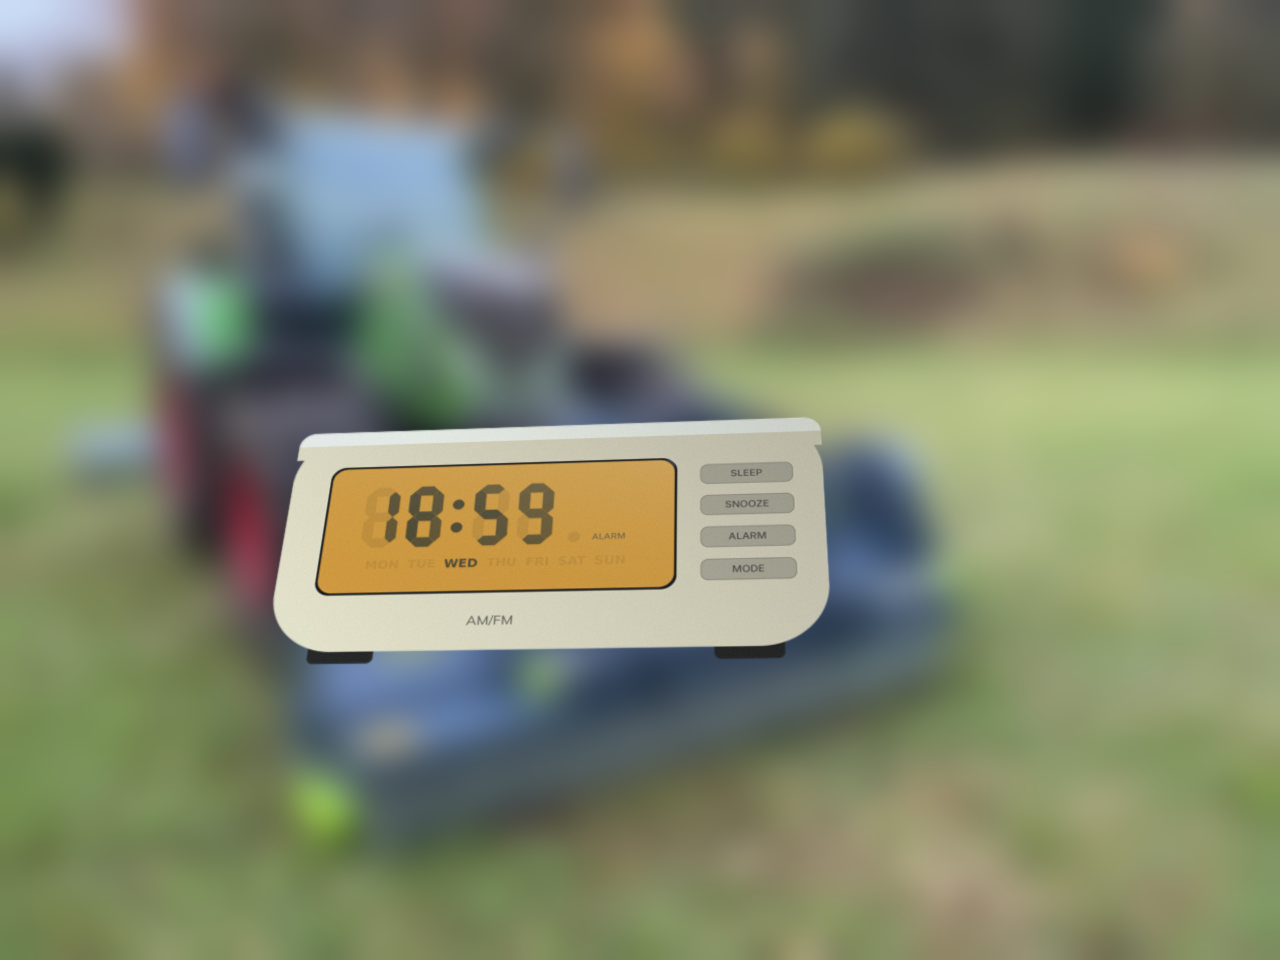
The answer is h=18 m=59
